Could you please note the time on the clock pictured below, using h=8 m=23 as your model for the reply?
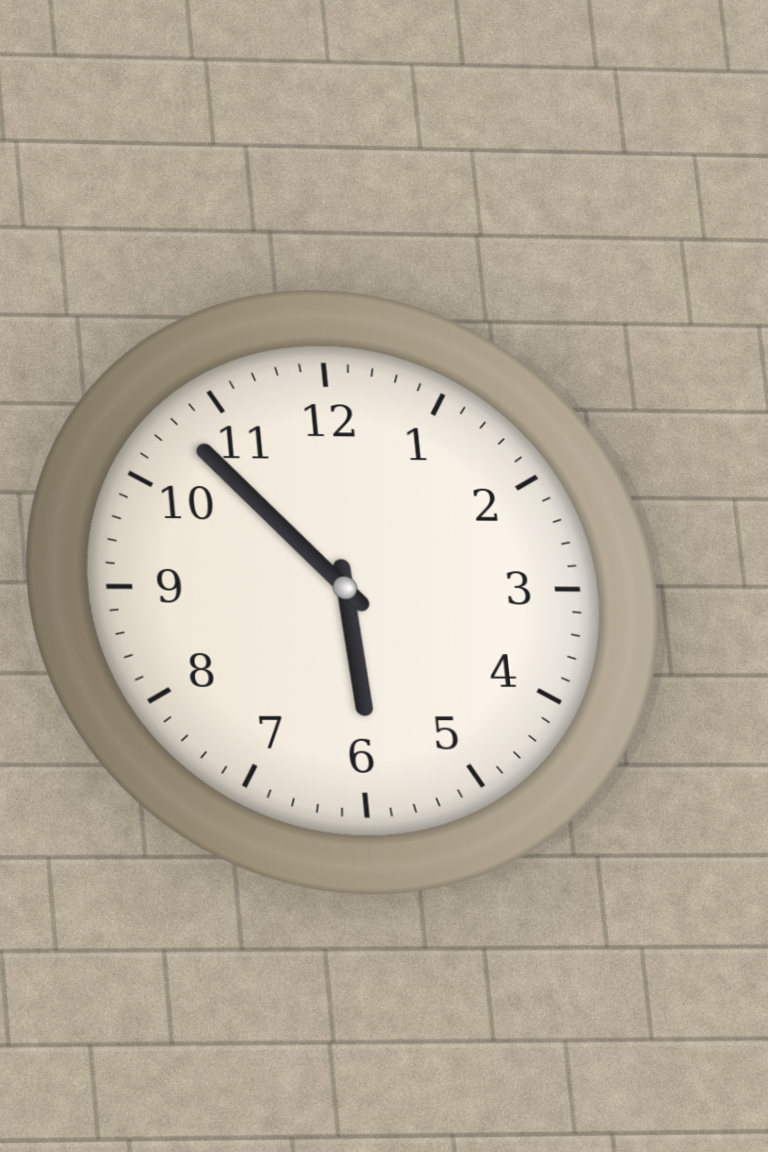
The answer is h=5 m=53
